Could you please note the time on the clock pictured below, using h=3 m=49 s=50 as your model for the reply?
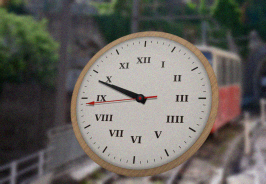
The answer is h=9 m=48 s=44
